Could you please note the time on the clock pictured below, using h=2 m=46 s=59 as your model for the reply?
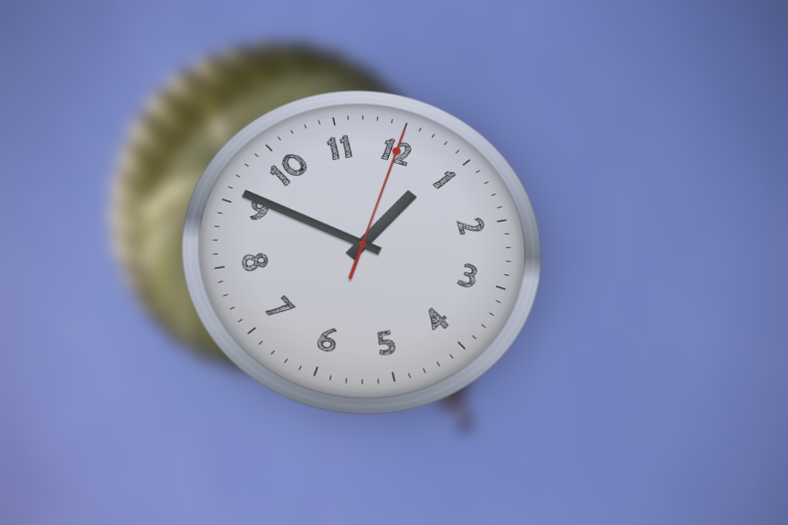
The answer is h=12 m=46 s=0
